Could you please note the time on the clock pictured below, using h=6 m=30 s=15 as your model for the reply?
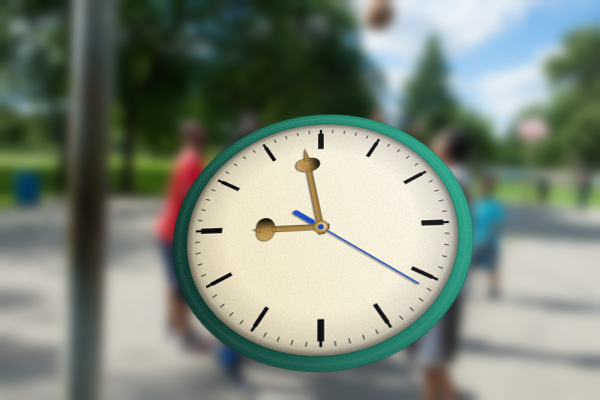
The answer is h=8 m=58 s=21
